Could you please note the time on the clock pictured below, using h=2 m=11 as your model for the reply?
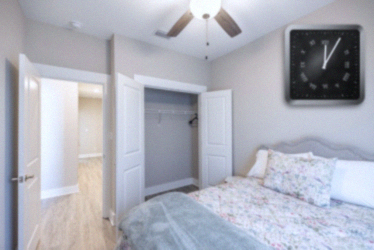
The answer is h=12 m=5
